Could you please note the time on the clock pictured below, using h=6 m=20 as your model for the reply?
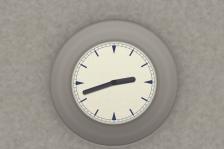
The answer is h=2 m=42
